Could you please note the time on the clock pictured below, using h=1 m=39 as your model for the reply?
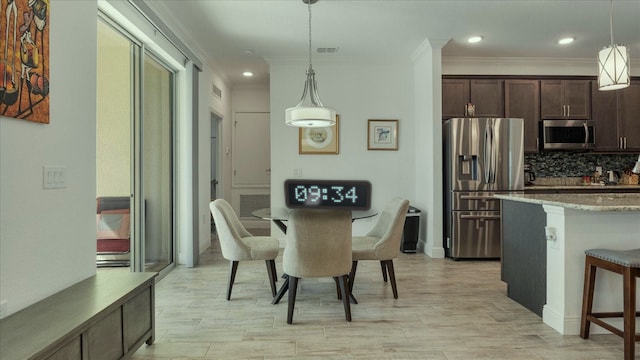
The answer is h=9 m=34
